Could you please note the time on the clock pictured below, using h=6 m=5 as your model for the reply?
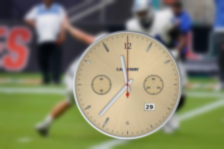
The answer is h=11 m=37
